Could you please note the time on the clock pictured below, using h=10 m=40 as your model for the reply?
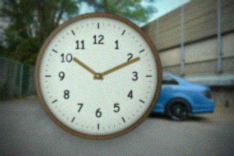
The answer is h=10 m=11
